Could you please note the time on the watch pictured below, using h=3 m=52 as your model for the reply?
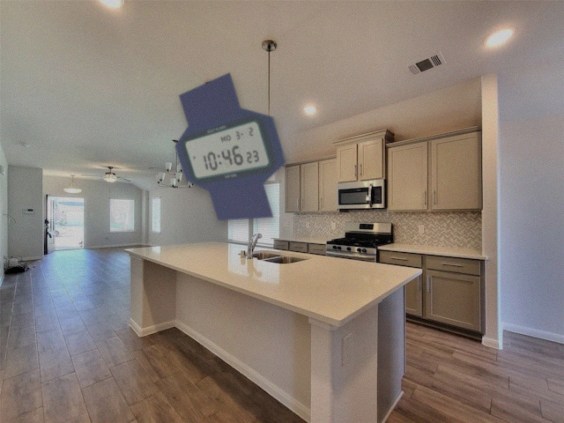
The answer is h=10 m=46
